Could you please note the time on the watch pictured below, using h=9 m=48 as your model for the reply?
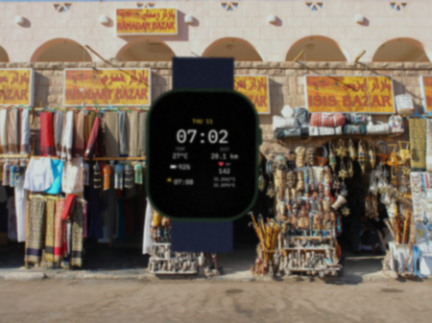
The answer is h=7 m=2
